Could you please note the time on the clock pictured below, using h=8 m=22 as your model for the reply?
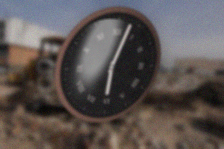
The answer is h=6 m=3
